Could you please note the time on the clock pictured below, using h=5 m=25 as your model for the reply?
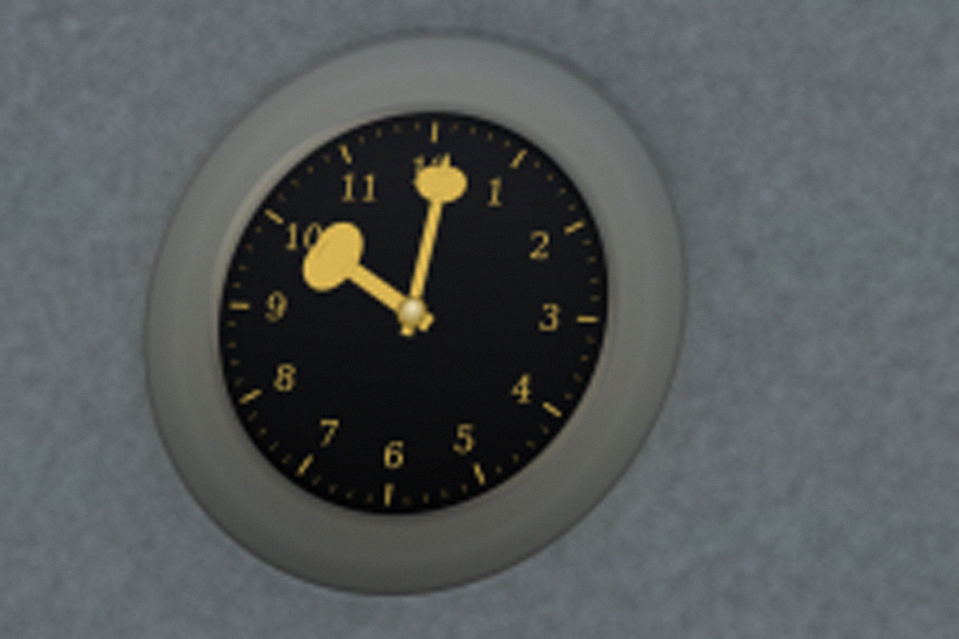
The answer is h=10 m=1
